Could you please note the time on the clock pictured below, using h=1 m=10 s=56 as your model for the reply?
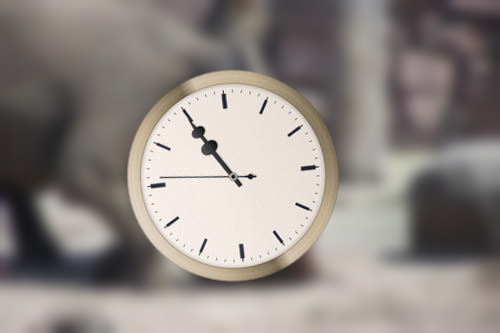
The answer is h=10 m=54 s=46
